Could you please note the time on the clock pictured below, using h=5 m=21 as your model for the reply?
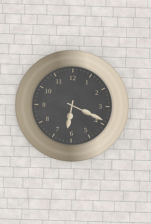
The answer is h=6 m=19
